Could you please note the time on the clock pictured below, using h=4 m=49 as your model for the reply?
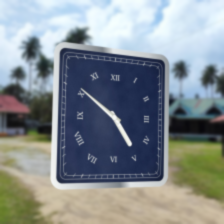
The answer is h=4 m=51
